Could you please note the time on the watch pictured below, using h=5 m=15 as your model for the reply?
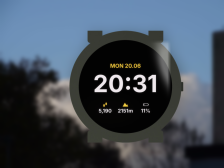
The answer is h=20 m=31
